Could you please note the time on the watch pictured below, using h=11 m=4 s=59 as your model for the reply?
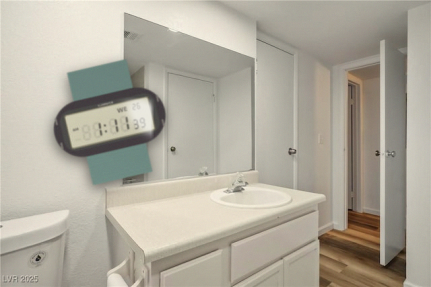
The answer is h=1 m=11 s=39
